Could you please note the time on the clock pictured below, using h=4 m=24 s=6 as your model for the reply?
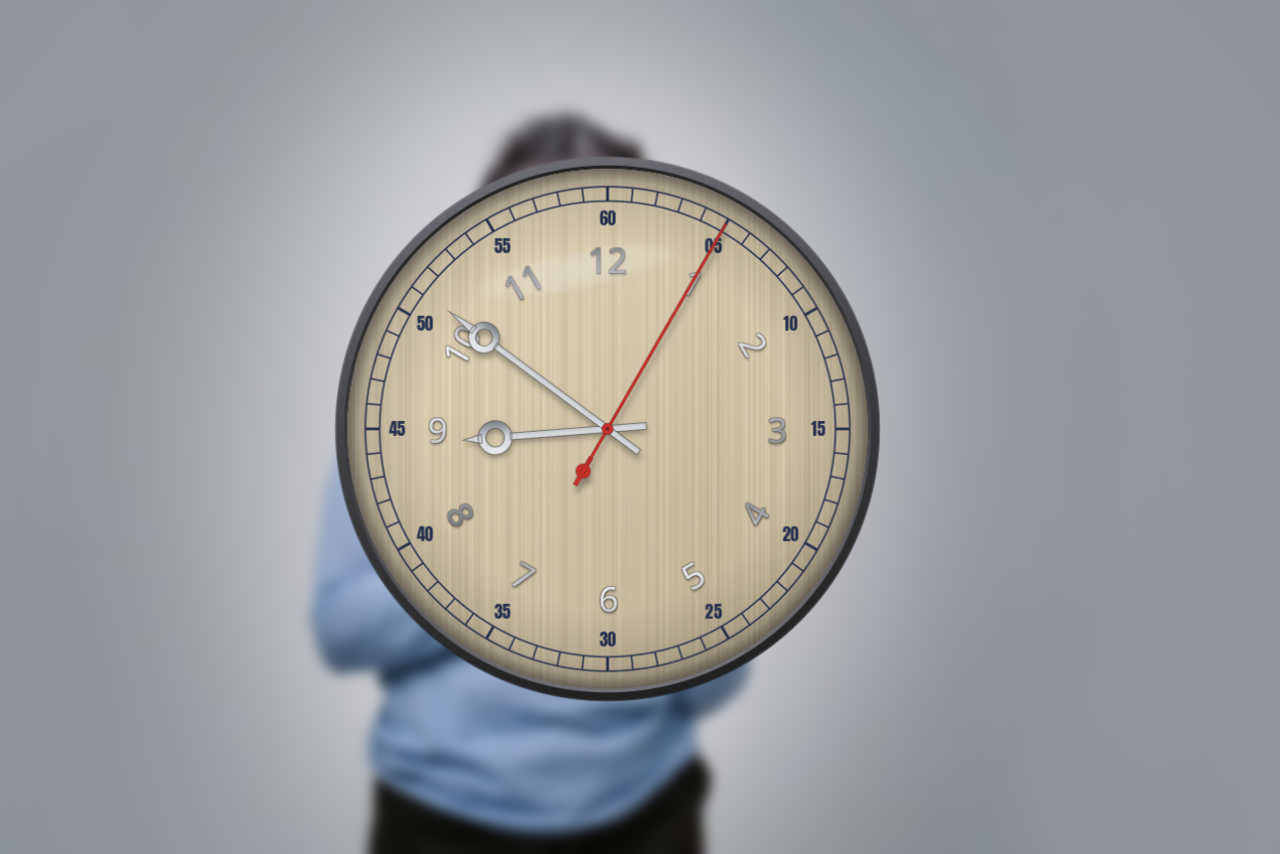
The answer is h=8 m=51 s=5
